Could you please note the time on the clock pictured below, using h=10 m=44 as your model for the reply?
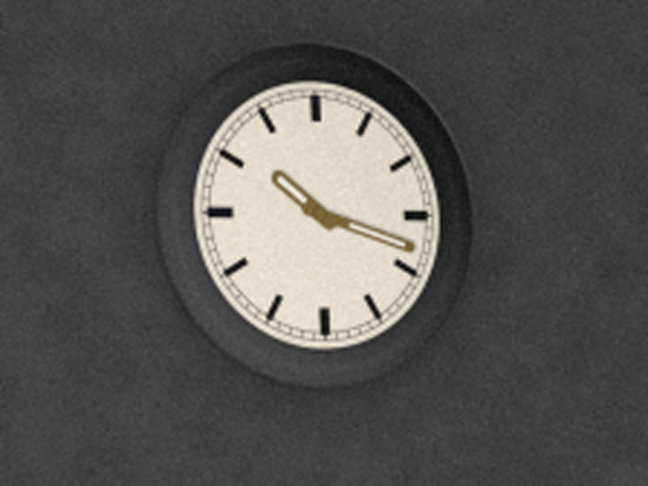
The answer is h=10 m=18
